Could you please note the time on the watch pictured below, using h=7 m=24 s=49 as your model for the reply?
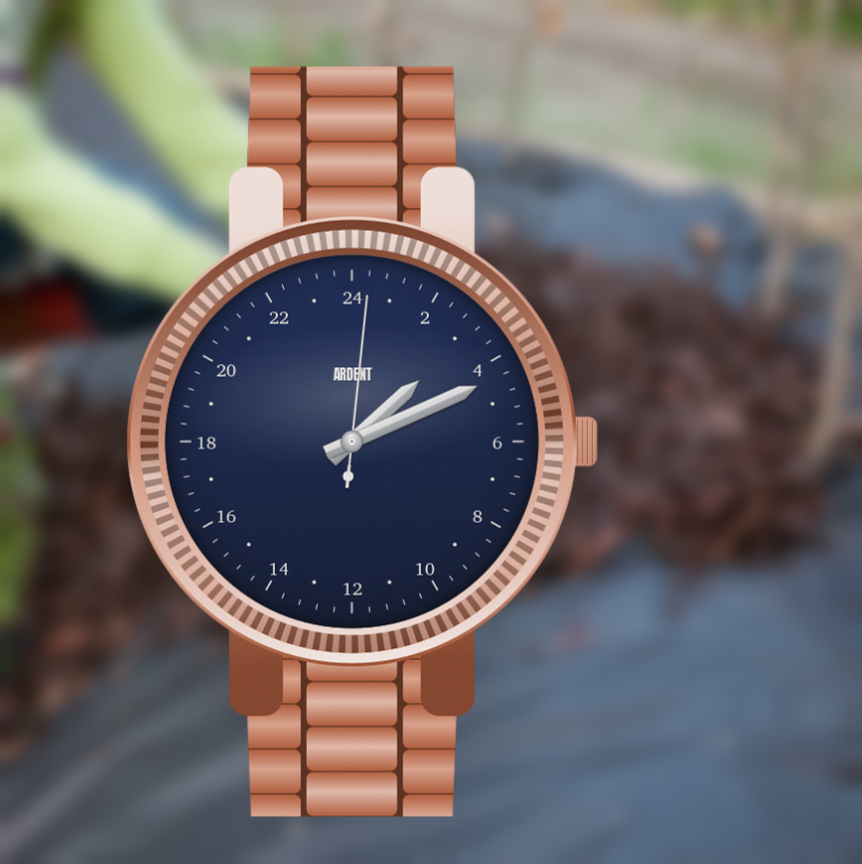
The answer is h=3 m=11 s=1
